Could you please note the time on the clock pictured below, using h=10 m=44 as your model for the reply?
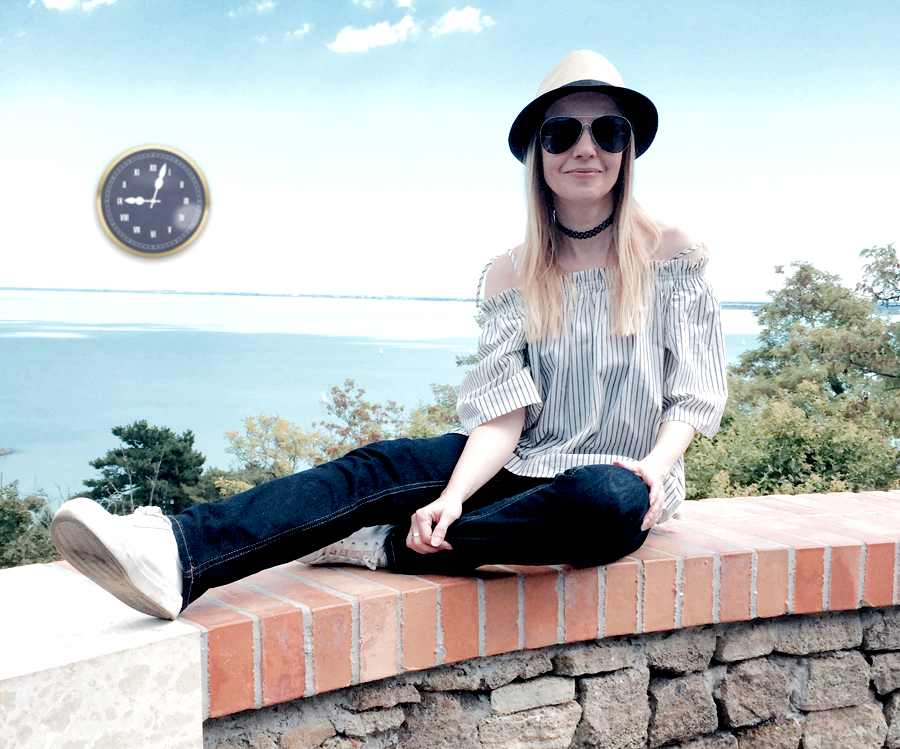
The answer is h=9 m=3
